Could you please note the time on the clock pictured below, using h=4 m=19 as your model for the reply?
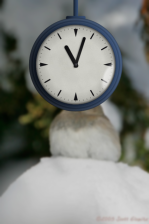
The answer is h=11 m=3
